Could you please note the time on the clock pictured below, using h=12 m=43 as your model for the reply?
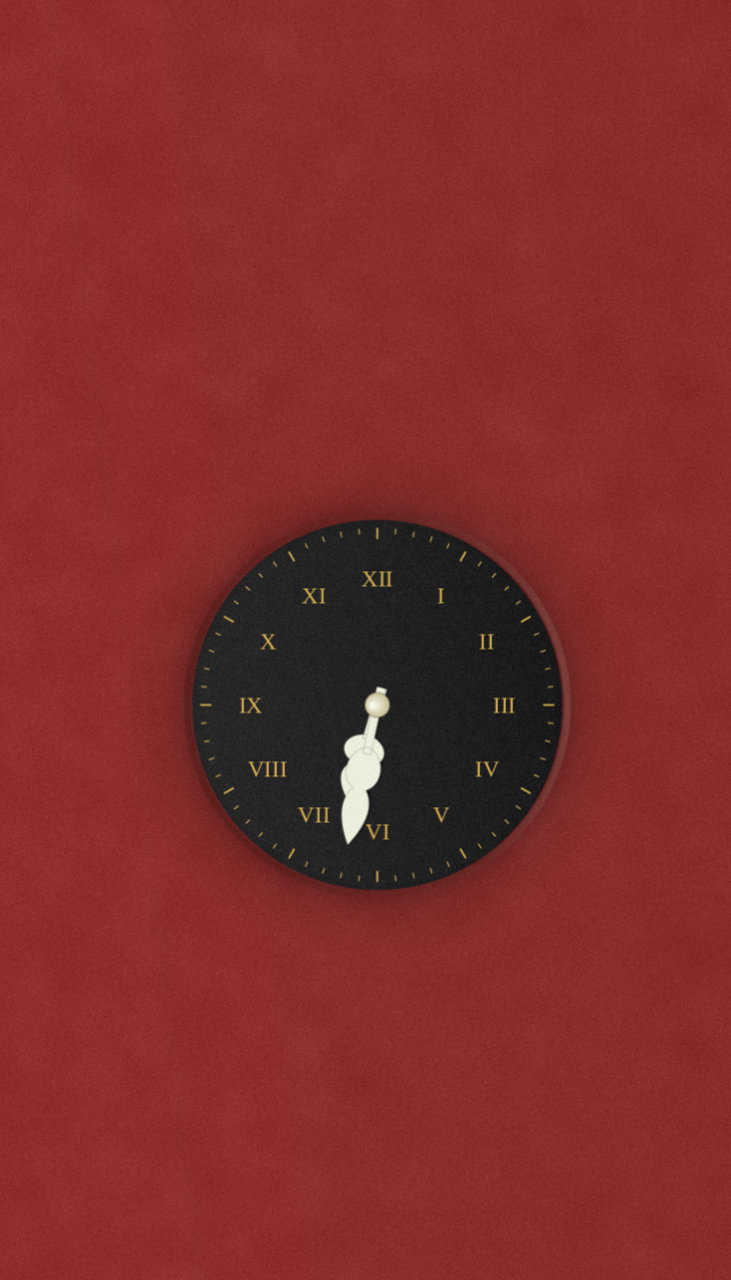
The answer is h=6 m=32
